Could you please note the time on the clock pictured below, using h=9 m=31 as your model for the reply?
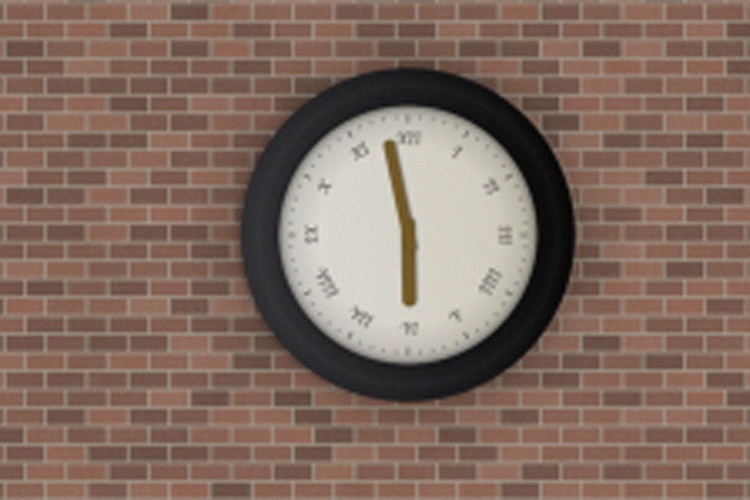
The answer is h=5 m=58
